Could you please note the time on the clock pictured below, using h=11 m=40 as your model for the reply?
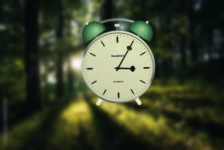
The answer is h=3 m=5
